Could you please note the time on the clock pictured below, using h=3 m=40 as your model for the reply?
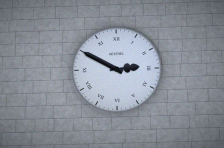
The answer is h=2 m=50
